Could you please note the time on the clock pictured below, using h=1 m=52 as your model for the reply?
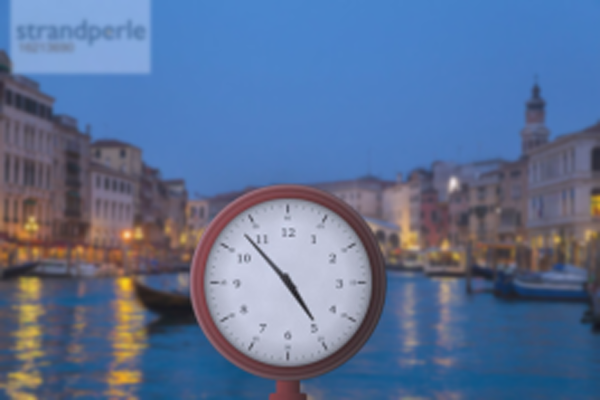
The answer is h=4 m=53
